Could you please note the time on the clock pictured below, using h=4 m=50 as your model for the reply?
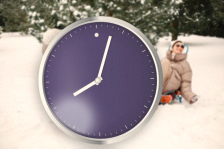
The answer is h=8 m=3
